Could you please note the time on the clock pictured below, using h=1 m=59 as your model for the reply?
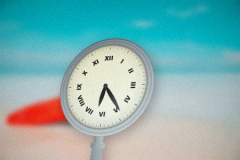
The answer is h=6 m=24
